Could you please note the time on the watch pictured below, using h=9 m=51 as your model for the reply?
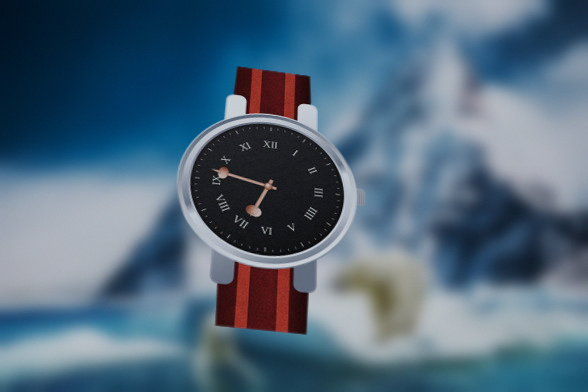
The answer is h=6 m=47
